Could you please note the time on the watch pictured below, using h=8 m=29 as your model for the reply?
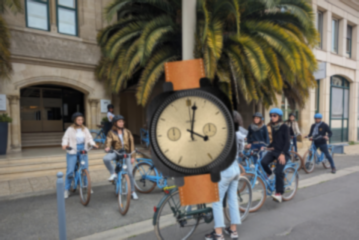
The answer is h=4 m=2
